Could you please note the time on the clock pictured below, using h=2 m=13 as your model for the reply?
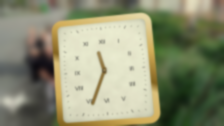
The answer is h=11 m=34
